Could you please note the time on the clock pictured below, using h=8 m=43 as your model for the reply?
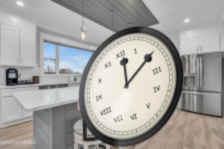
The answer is h=12 m=10
